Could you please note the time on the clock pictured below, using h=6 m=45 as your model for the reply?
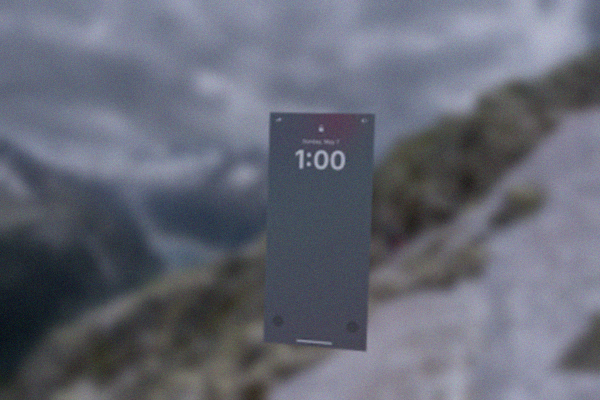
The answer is h=1 m=0
